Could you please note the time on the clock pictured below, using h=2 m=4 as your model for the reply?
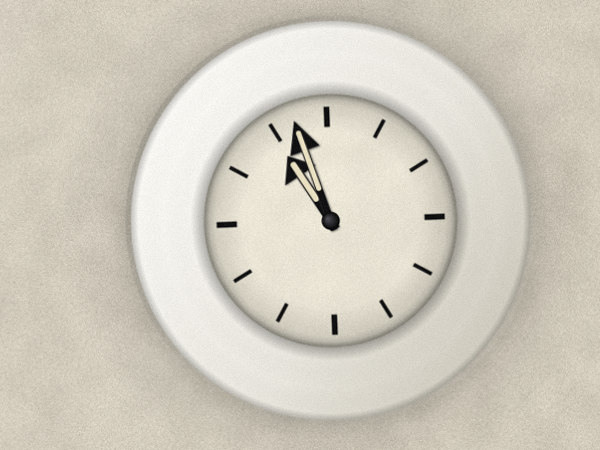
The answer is h=10 m=57
